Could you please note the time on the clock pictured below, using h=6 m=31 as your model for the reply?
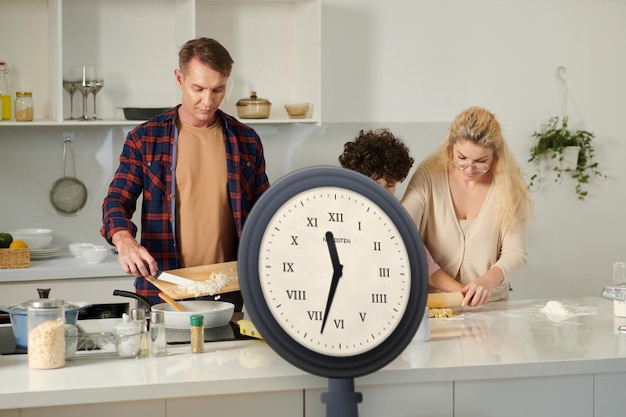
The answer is h=11 m=33
